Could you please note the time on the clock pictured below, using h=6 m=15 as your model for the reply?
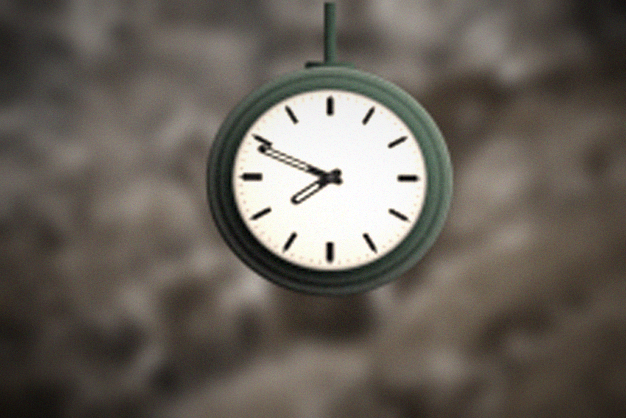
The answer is h=7 m=49
